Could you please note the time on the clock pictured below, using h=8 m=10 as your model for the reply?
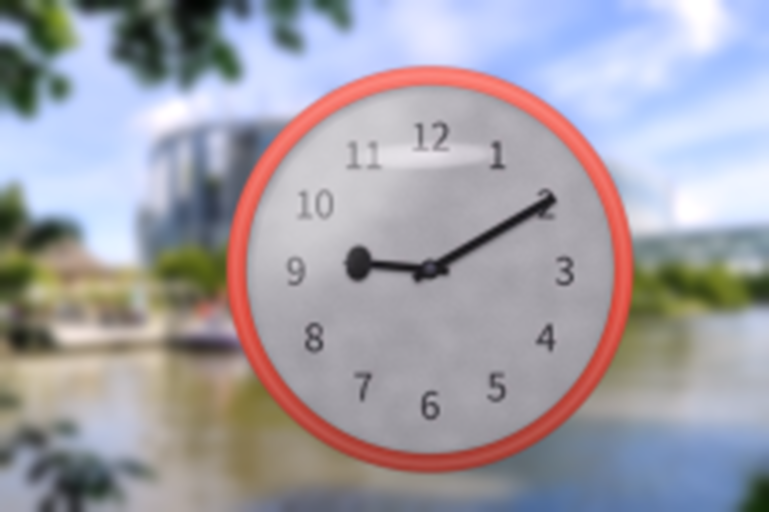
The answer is h=9 m=10
